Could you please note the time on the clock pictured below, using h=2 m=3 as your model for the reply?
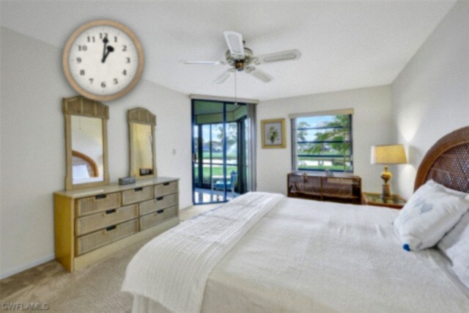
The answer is h=1 m=1
